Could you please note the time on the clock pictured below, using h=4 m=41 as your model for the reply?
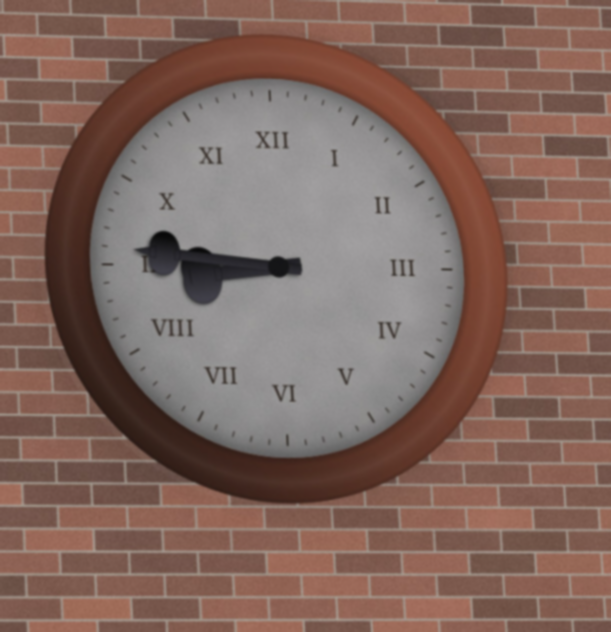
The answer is h=8 m=46
